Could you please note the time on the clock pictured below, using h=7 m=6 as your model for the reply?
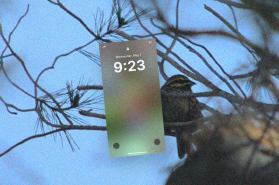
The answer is h=9 m=23
